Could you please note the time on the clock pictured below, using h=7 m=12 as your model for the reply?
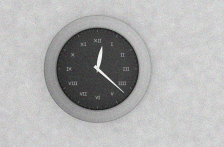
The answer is h=12 m=22
